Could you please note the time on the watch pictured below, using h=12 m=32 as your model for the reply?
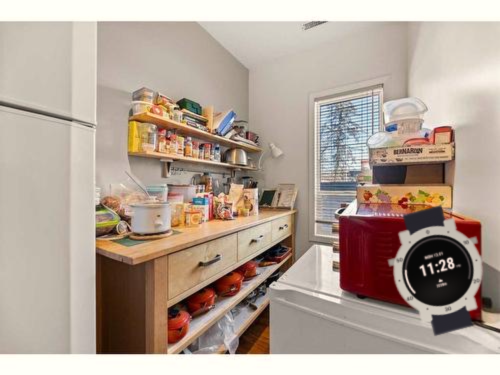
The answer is h=11 m=28
